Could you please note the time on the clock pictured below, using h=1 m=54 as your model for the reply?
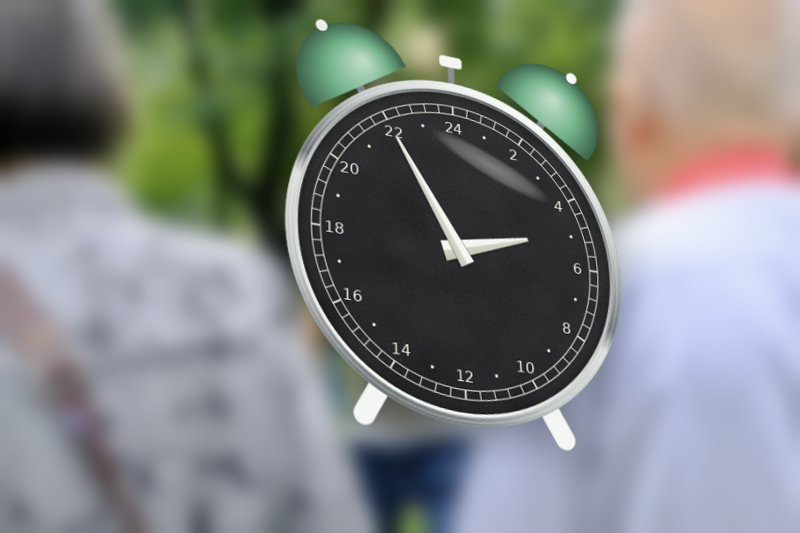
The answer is h=4 m=55
